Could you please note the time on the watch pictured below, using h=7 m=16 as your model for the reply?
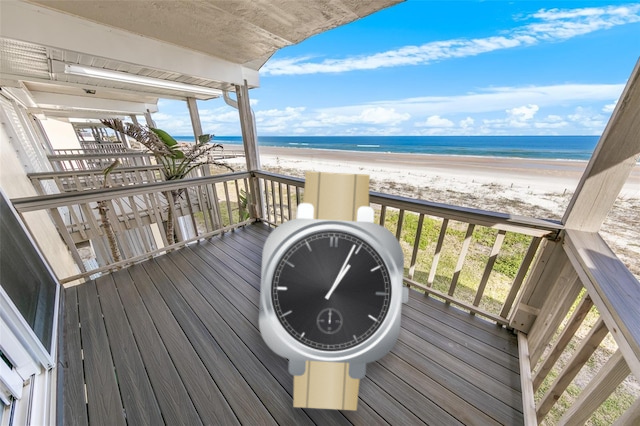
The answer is h=1 m=4
